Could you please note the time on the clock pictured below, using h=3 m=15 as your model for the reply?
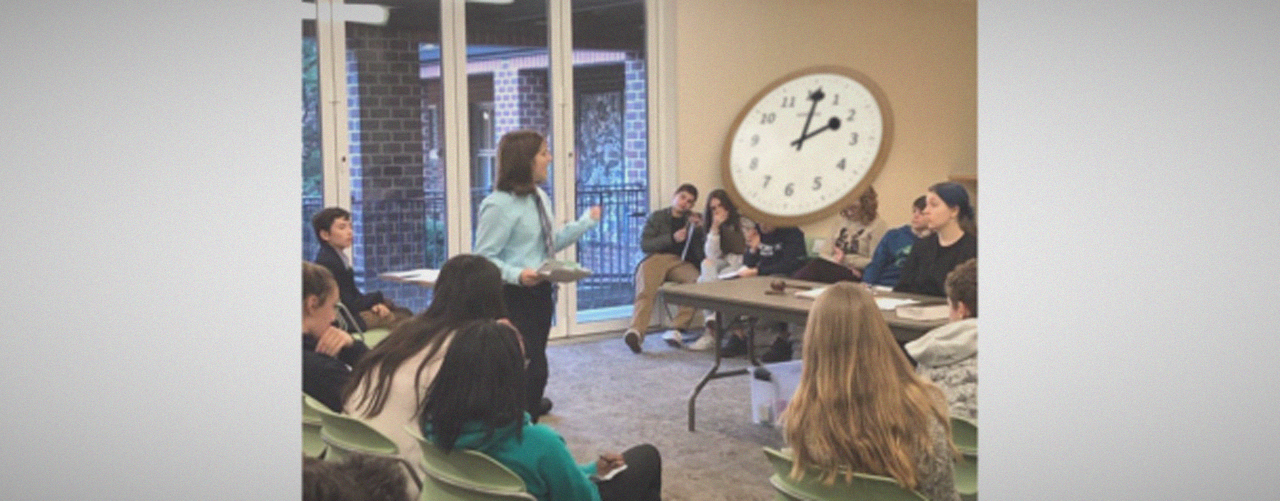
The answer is h=2 m=1
